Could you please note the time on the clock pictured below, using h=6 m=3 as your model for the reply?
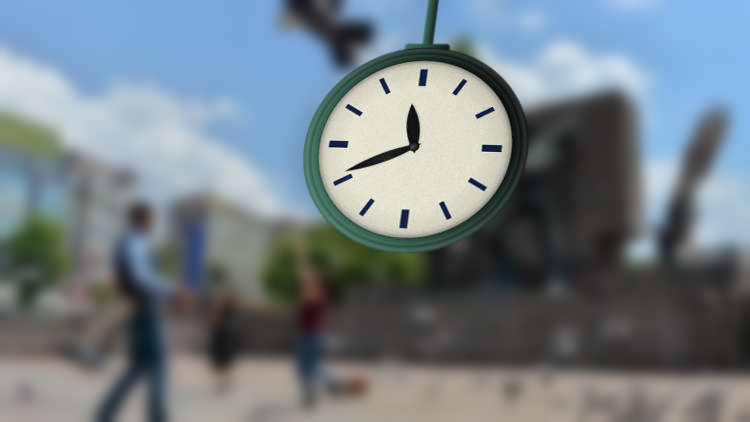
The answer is h=11 m=41
